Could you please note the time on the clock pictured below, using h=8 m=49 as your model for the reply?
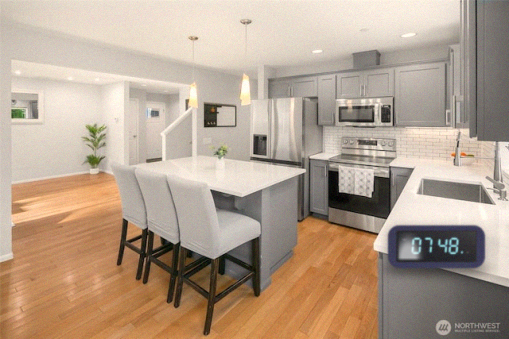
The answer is h=7 m=48
